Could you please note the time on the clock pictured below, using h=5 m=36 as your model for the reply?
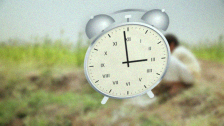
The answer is h=2 m=59
